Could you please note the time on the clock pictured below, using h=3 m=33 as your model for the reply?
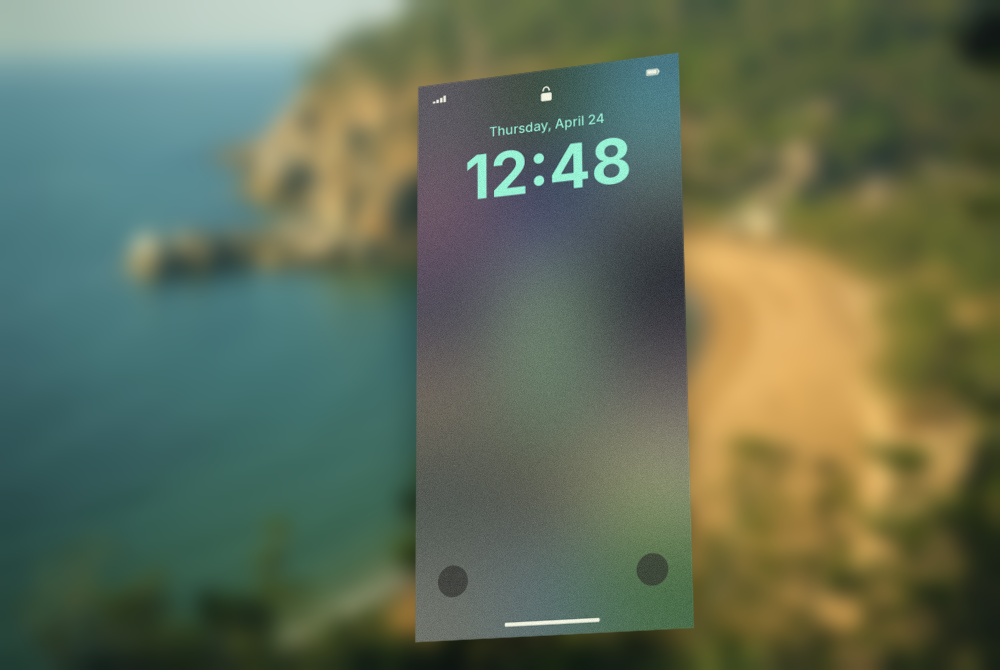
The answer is h=12 m=48
